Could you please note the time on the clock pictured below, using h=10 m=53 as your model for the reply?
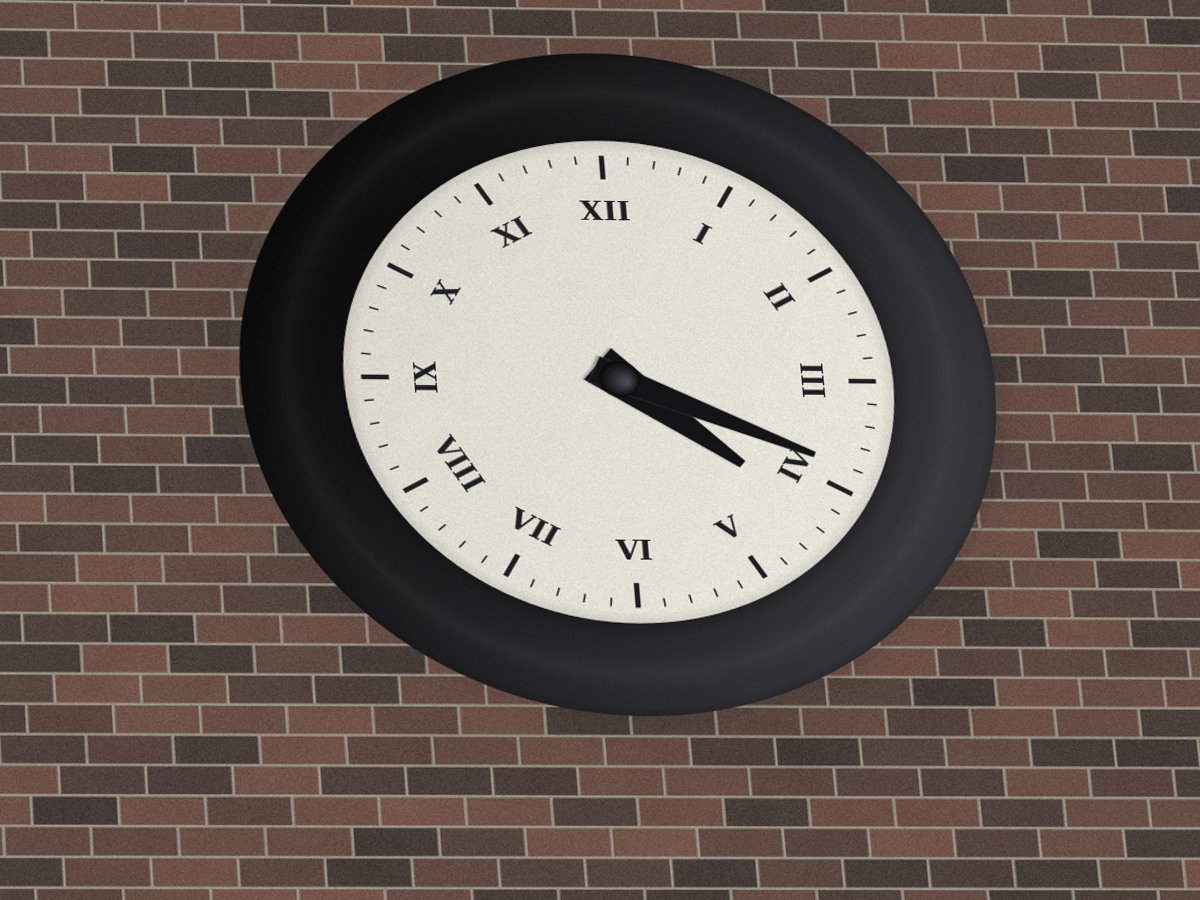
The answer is h=4 m=19
